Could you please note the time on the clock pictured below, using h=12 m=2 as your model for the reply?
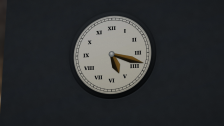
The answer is h=5 m=18
